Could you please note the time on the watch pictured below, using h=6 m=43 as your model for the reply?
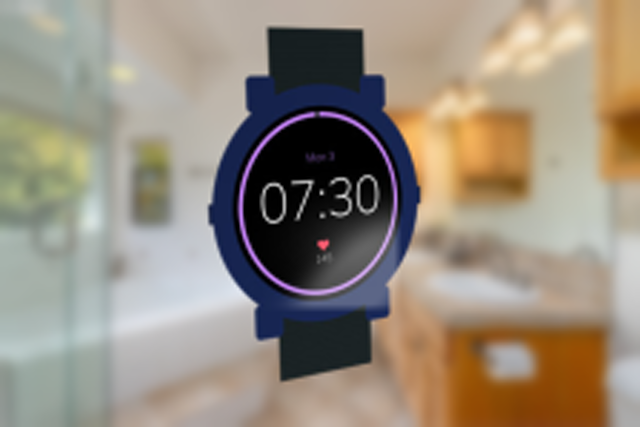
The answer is h=7 m=30
